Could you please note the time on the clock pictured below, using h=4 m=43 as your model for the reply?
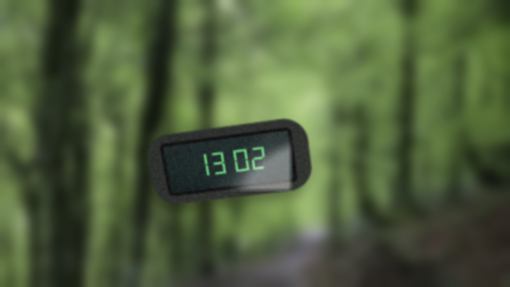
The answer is h=13 m=2
